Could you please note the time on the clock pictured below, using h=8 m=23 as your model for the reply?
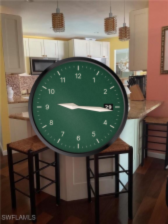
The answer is h=9 m=16
